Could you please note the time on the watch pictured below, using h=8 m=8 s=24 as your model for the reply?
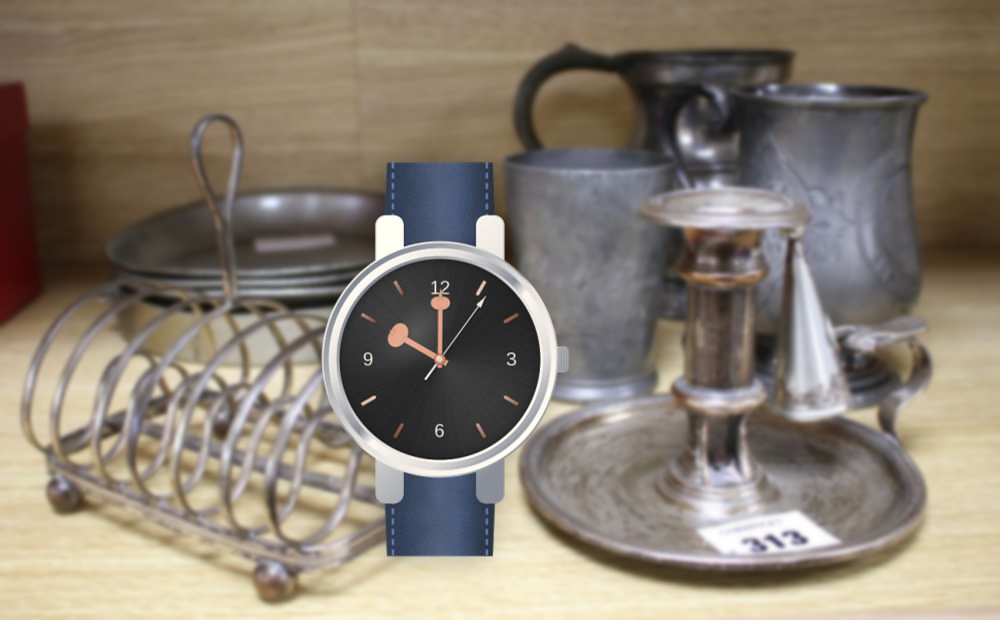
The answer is h=10 m=0 s=6
